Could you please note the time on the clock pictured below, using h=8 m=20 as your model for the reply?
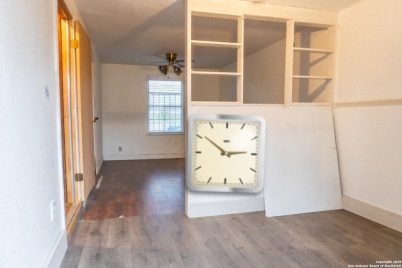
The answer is h=2 m=51
